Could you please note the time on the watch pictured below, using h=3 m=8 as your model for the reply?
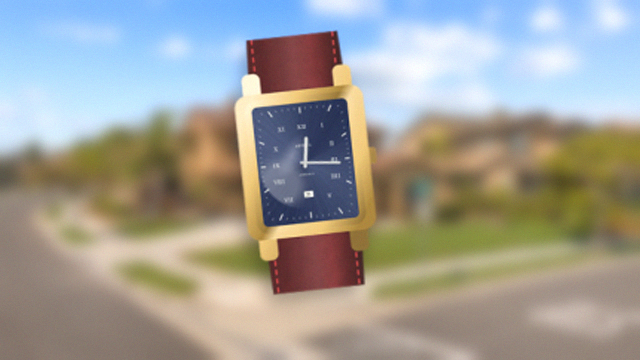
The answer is h=12 m=16
